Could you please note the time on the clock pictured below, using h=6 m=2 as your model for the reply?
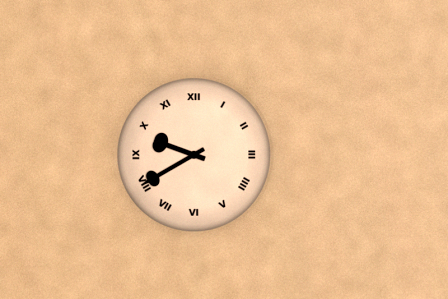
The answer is h=9 m=40
